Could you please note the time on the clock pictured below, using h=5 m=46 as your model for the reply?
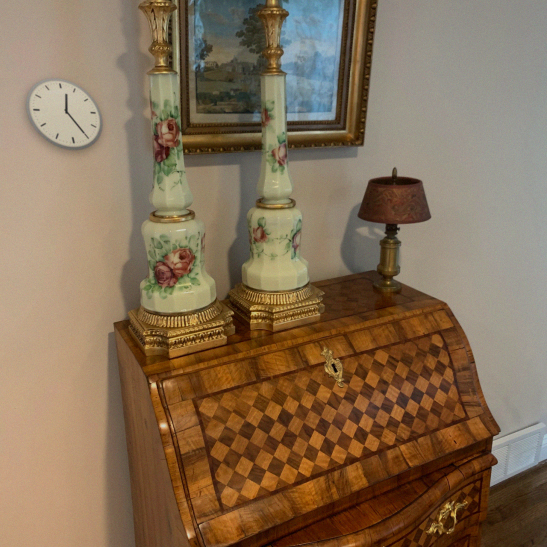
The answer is h=12 m=25
